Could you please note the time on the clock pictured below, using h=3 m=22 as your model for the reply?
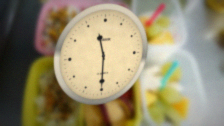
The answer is h=11 m=30
